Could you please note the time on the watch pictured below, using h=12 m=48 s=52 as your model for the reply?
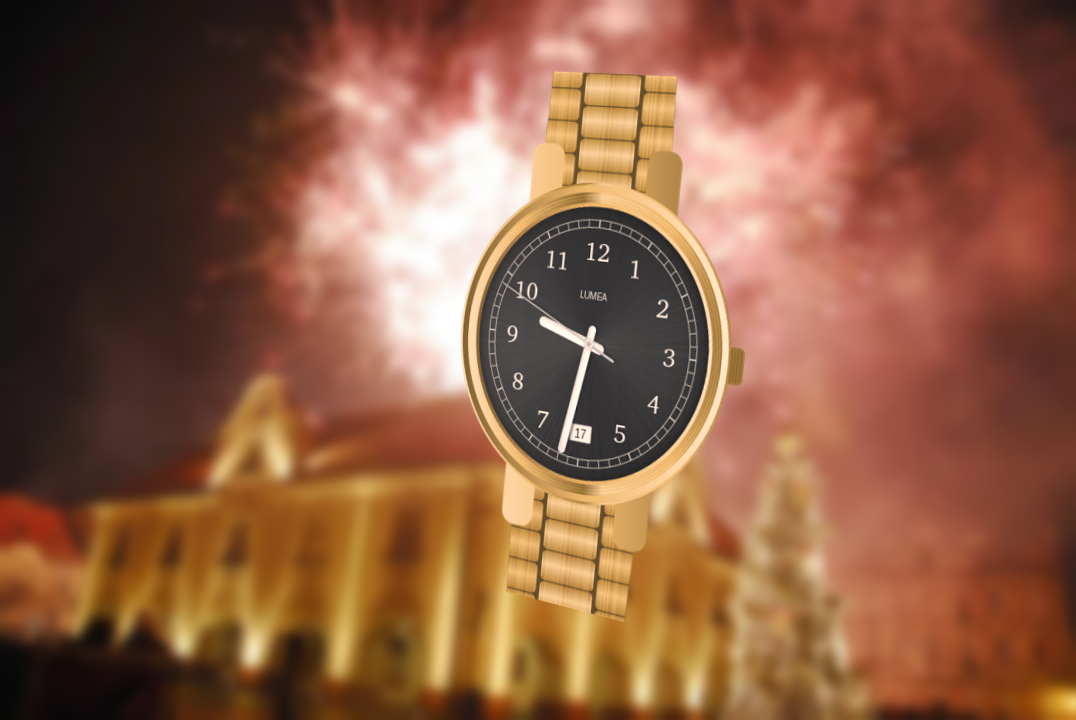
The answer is h=9 m=31 s=49
